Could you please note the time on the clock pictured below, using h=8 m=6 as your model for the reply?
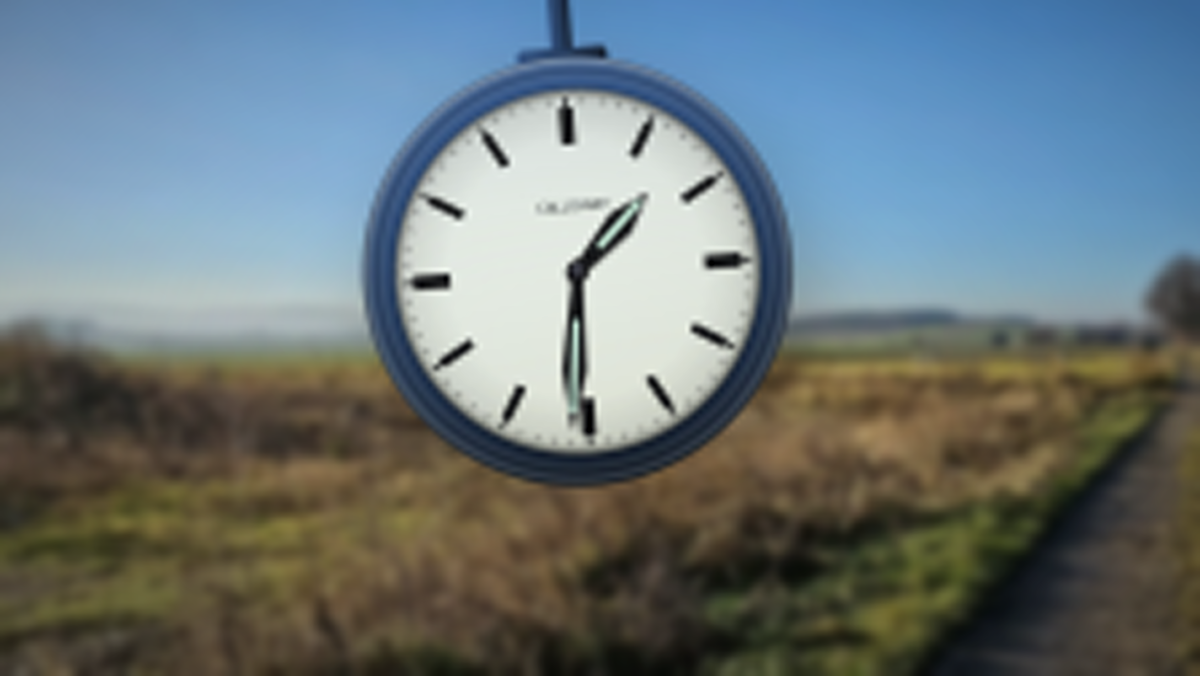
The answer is h=1 m=31
